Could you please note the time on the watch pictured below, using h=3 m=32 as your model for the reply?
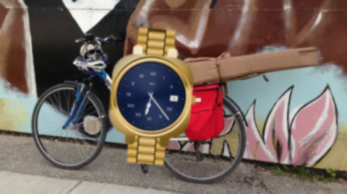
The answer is h=6 m=23
